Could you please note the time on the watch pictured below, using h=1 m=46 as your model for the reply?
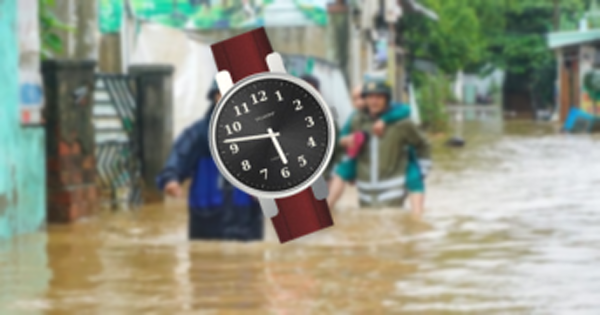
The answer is h=5 m=47
